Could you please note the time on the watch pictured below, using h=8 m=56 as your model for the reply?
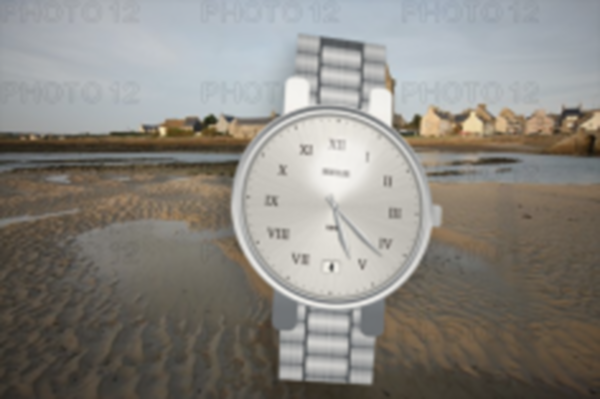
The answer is h=5 m=22
